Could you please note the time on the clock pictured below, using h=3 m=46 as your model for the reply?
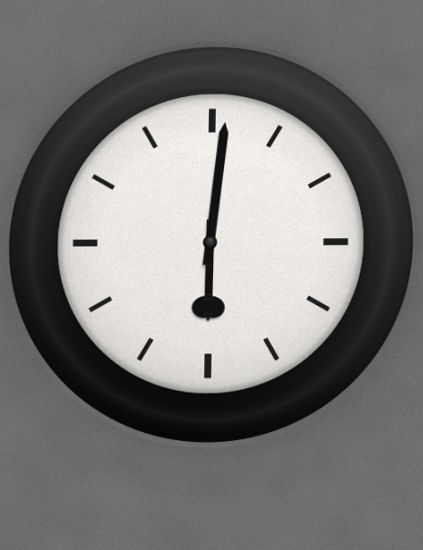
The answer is h=6 m=1
